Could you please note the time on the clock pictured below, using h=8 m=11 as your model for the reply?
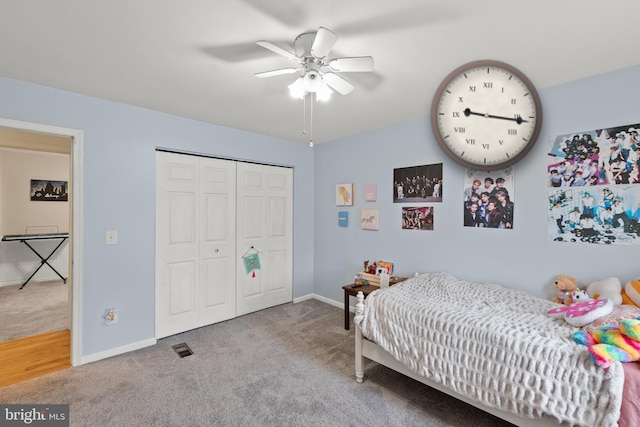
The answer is h=9 m=16
